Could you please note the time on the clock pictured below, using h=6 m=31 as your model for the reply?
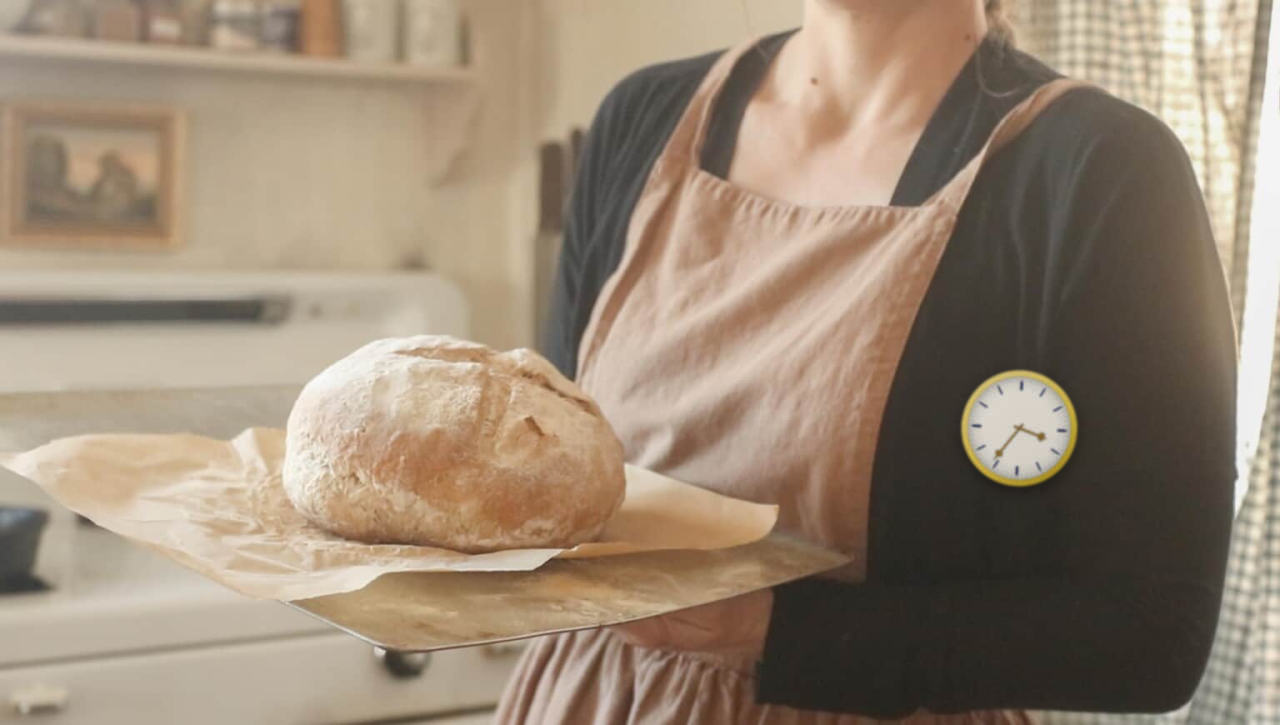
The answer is h=3 m=36
